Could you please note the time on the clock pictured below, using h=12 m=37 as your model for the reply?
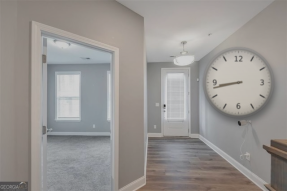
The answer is h=8 m=43
